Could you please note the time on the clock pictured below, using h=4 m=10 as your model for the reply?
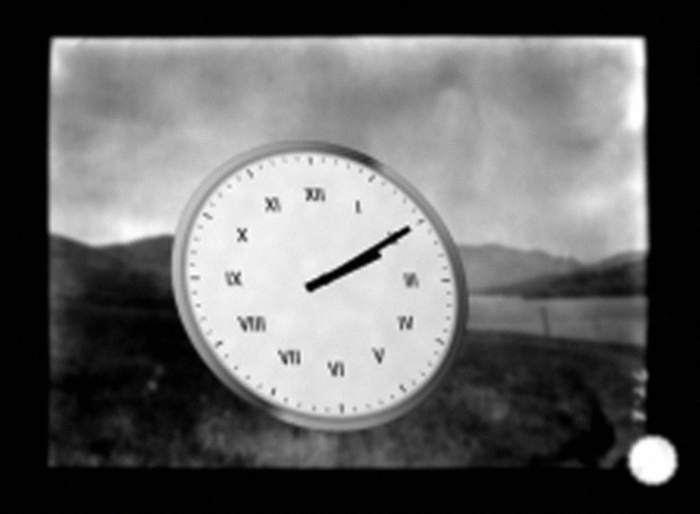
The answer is h=2 m=10
